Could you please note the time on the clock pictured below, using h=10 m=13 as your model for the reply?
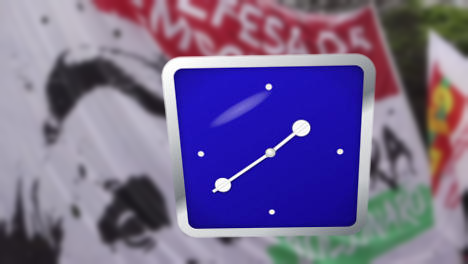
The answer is h=1 m=39
